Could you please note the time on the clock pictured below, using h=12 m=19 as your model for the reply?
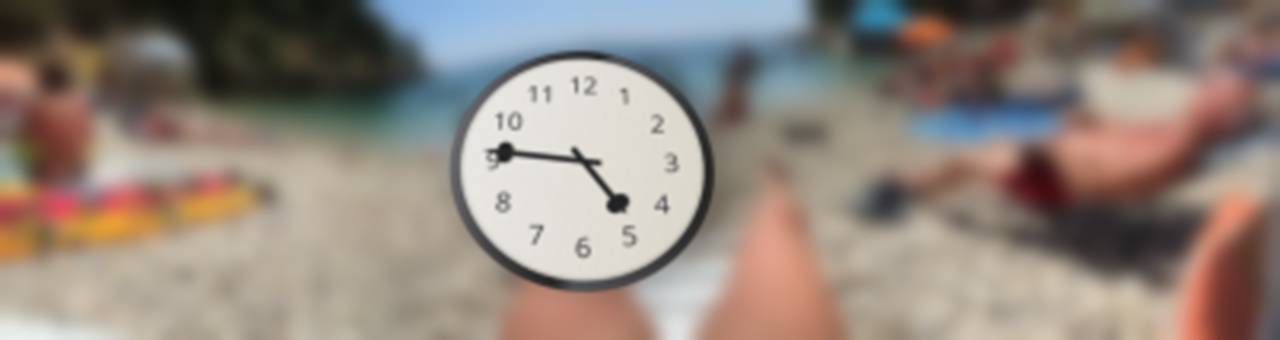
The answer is h=4 m=46
